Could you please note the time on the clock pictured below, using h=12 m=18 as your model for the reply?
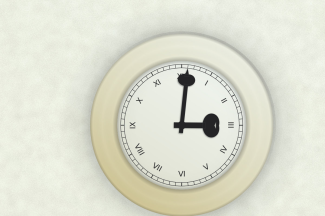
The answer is h=3 m=1
